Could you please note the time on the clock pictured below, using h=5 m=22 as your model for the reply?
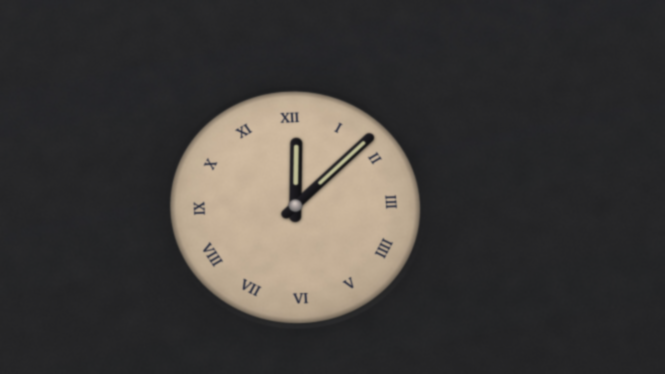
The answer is h=12 m=8
